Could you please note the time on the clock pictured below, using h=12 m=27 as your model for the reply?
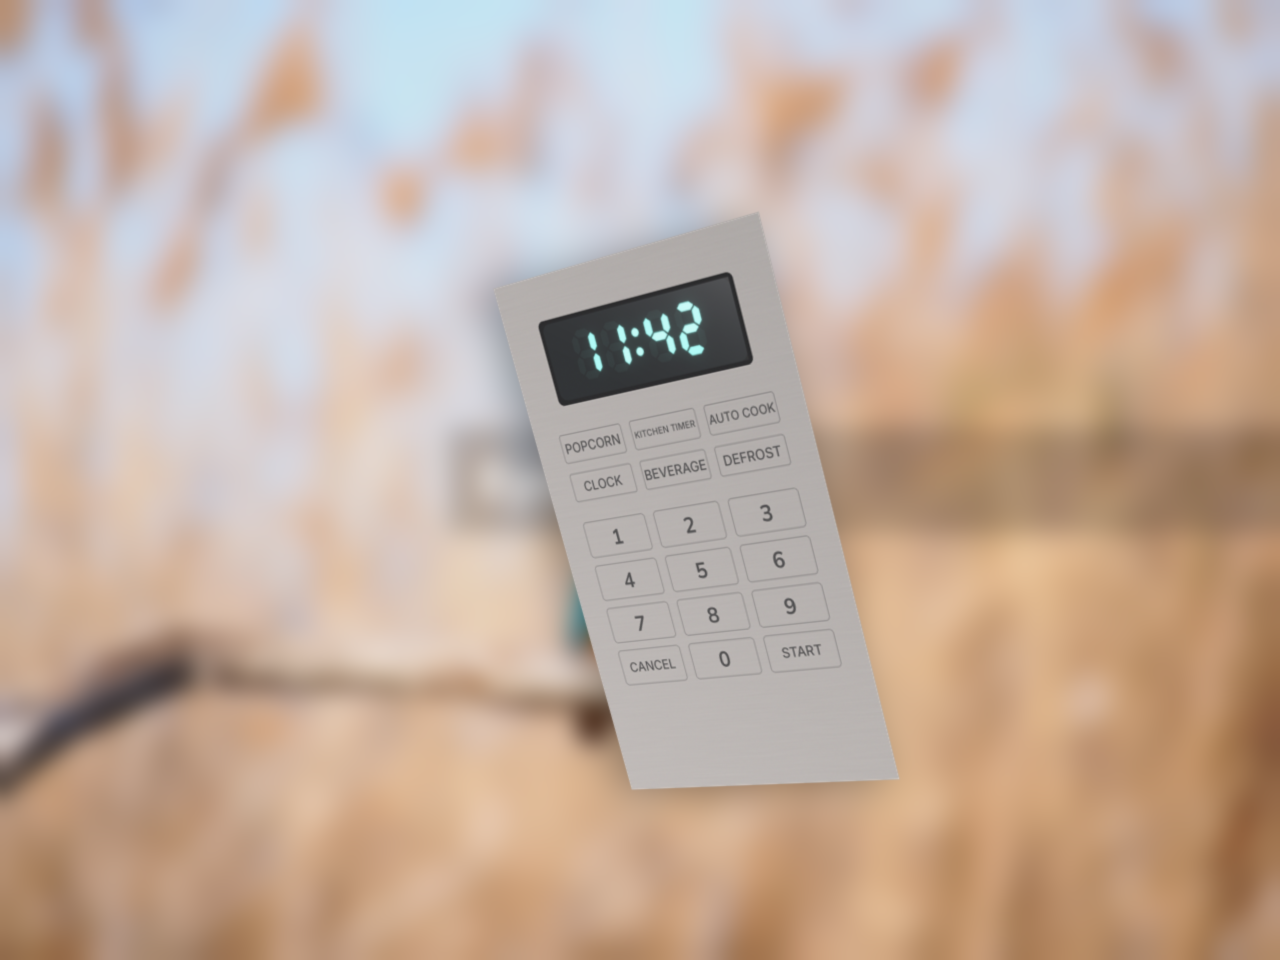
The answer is h=11 m=42
